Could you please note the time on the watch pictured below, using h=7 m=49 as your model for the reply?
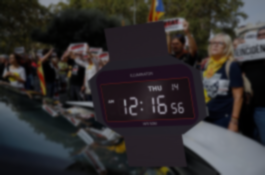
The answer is h=12 m=16
